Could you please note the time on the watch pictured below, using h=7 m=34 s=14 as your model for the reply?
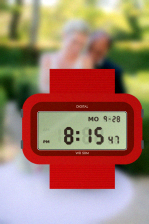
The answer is h=8 m=15 s=47
